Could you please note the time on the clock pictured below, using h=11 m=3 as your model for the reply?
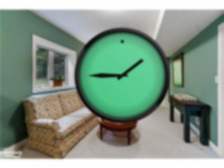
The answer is h=1 m=45
